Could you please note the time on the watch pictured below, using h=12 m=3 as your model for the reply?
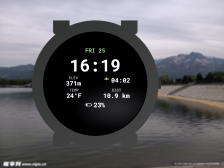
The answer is h=16 m=19
